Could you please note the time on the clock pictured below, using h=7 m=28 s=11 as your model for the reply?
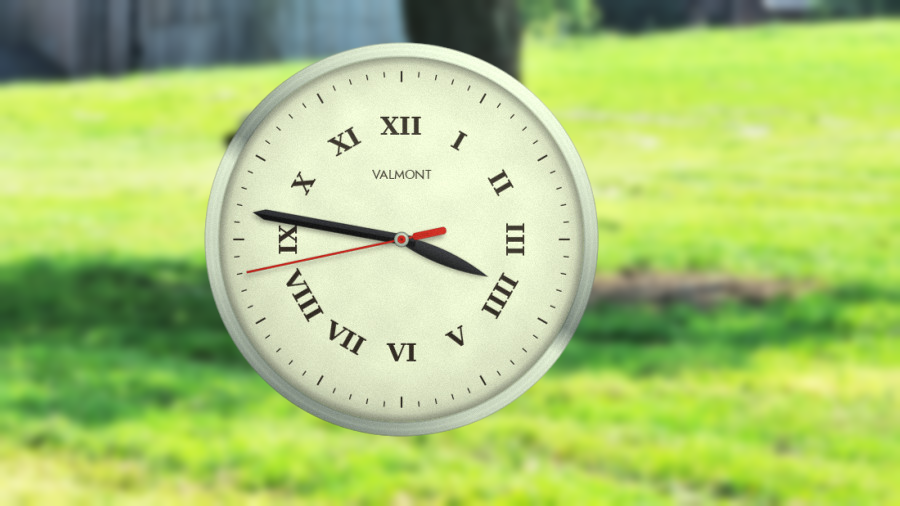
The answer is h=3 m=46 s=43
